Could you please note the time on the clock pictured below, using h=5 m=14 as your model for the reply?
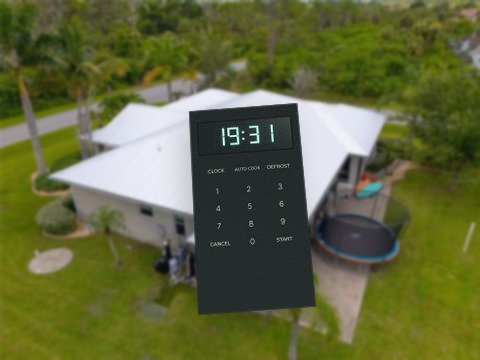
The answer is h=19 m=31
